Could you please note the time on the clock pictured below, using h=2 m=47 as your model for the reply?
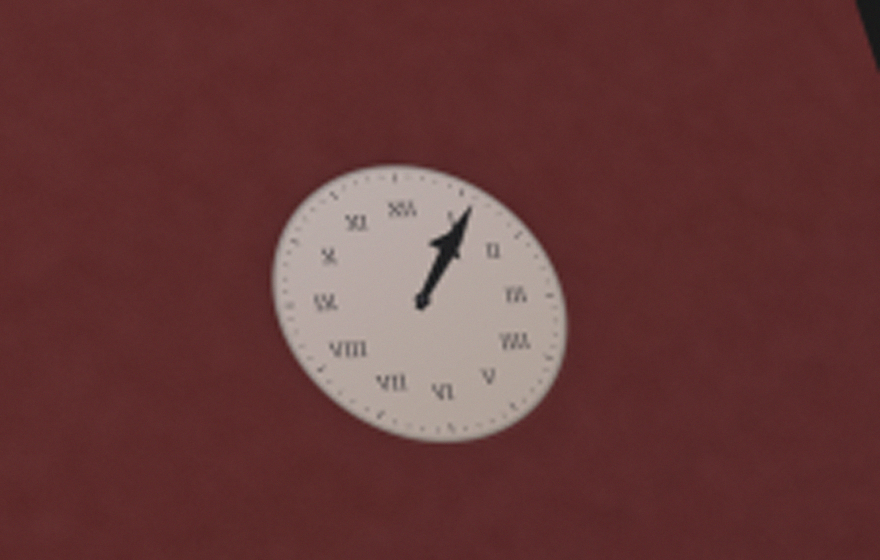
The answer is h=1 m=6
